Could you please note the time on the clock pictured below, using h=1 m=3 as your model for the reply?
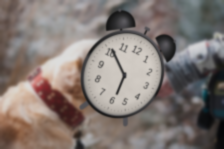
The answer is h=5 m=51
